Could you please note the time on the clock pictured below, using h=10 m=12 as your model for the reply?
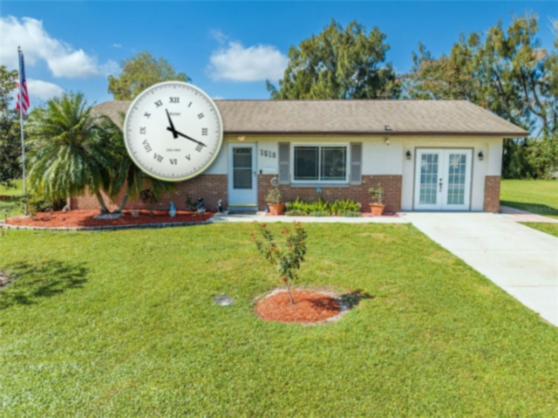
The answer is h=11 m=19
